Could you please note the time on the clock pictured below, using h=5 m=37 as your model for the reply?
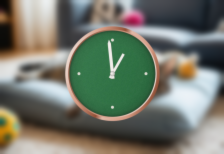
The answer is h=12 m=59
